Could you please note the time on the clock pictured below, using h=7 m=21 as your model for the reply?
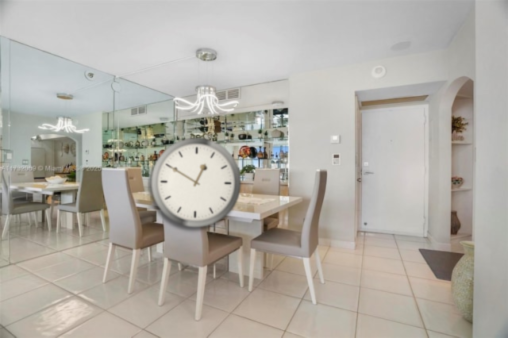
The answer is h=12 m=50
